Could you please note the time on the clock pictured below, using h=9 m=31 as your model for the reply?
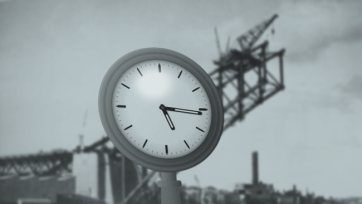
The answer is h=5 m=16
